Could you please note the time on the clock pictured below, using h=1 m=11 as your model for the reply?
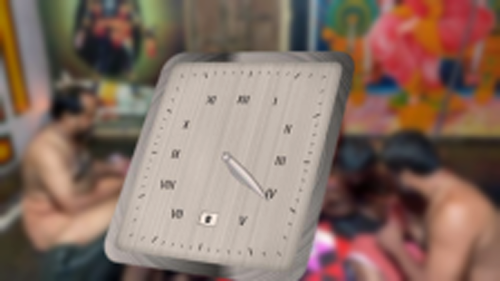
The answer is h=4 m=21
